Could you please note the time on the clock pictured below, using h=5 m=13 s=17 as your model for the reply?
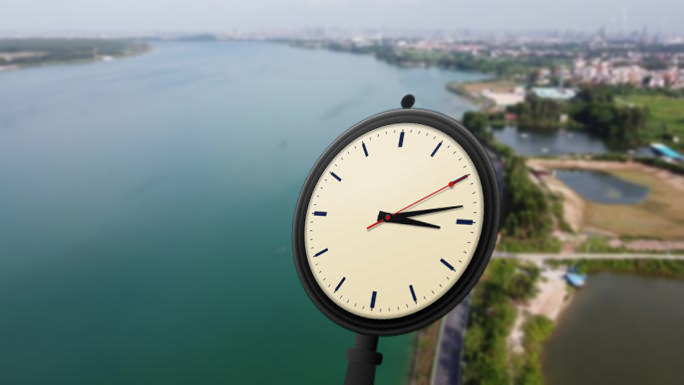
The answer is h=3 m=13 s=10
